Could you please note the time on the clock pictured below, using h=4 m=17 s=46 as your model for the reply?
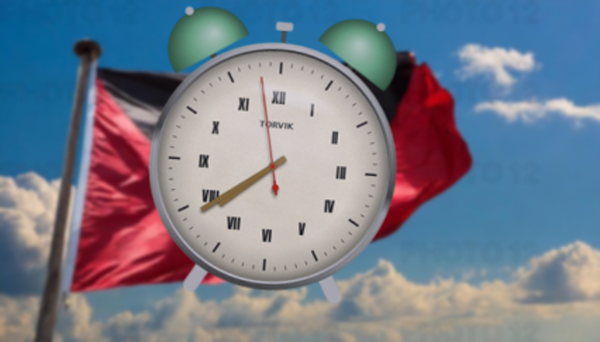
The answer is h=7 m=38 s=58
